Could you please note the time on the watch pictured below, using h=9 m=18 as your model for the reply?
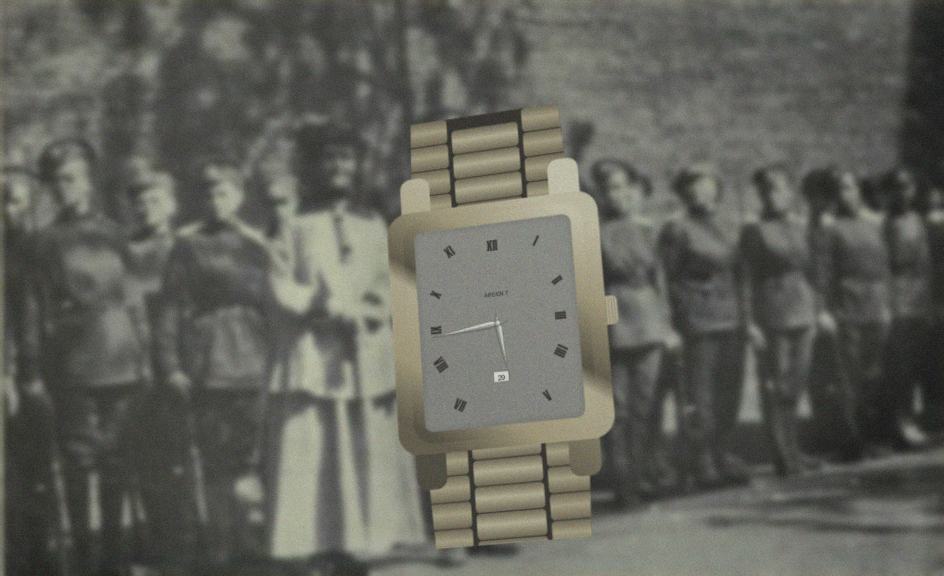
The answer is h=5 m=44
